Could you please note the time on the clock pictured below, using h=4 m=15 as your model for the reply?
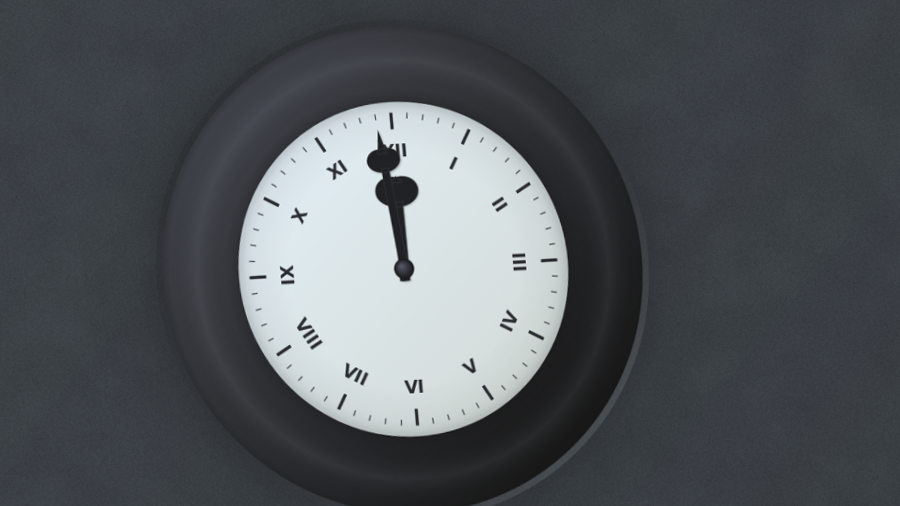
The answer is h=11 m=59
